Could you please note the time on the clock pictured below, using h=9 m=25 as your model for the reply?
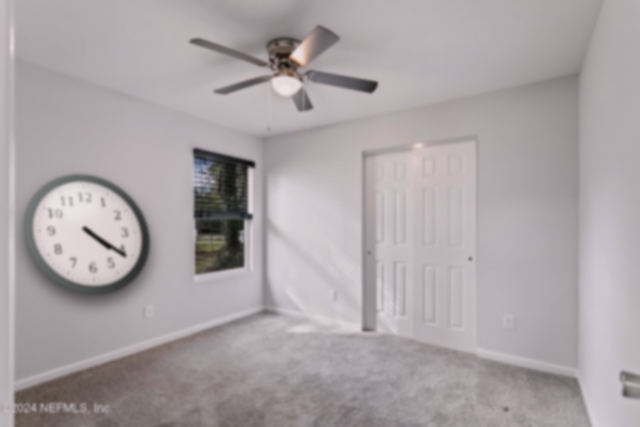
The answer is h=4 m=21
